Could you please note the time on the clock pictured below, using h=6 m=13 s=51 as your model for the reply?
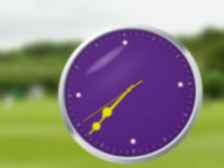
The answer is h=7 m=37 s=40
